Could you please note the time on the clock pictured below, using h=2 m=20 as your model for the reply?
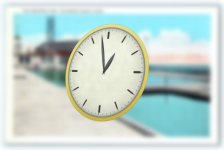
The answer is h=12 m=58
